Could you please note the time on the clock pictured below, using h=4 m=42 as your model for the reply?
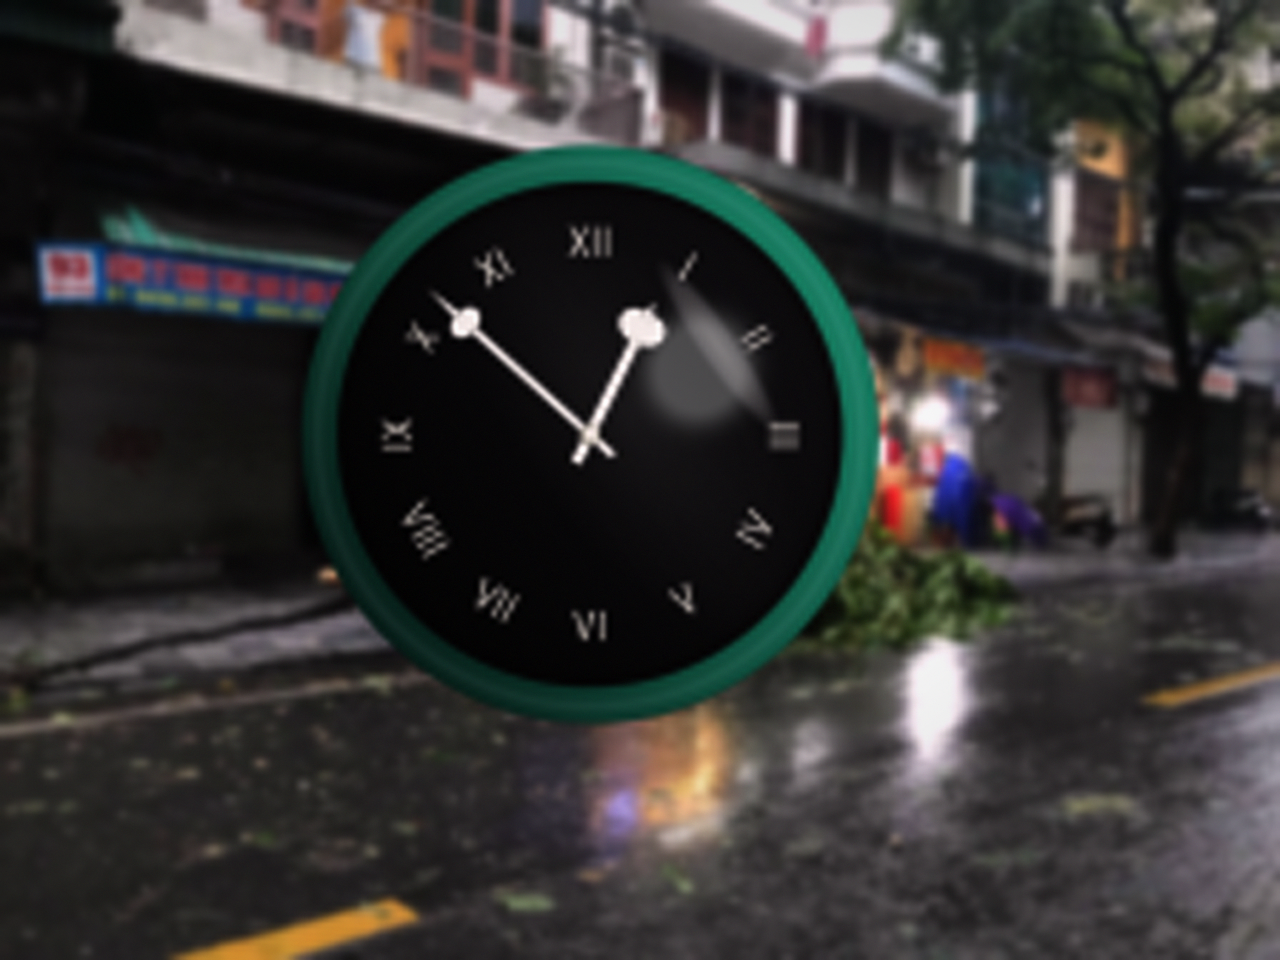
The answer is h=12 m=52
